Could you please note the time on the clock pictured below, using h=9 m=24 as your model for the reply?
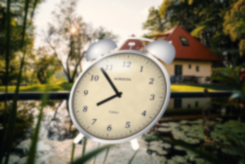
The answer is h=7 m=53
